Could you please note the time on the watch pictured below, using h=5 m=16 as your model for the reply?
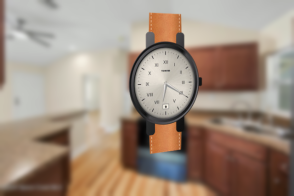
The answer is h=6 m=20
